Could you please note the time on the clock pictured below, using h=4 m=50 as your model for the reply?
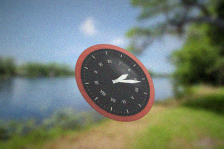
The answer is h=2 m=16
